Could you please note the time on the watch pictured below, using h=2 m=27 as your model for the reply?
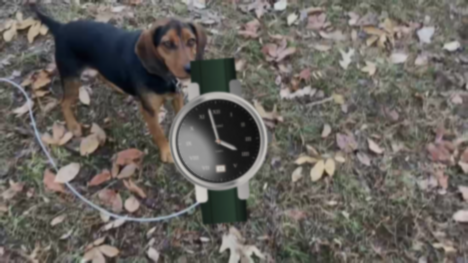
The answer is h=3 m=58
